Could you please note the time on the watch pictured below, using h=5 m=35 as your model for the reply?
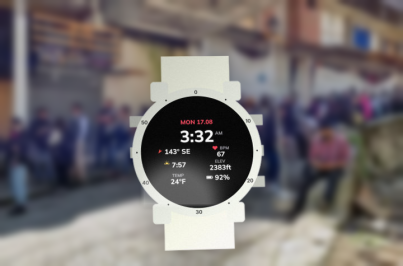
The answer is h=3 m=32
